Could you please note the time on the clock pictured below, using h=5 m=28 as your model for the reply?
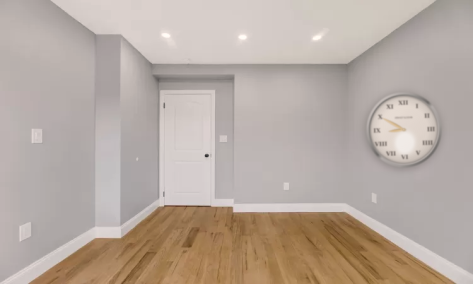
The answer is h=8 m=50
